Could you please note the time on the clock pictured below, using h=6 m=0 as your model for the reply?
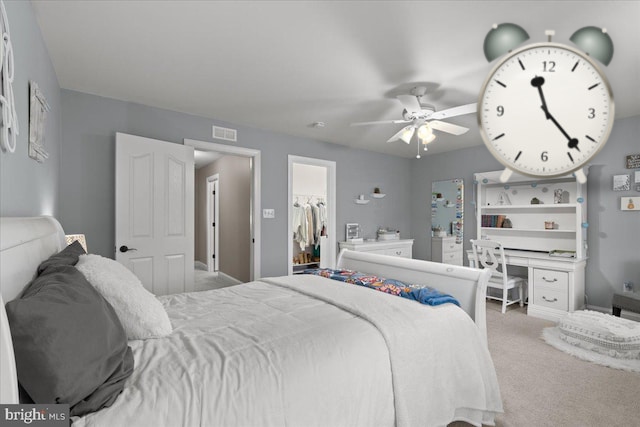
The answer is h=11 m=23
